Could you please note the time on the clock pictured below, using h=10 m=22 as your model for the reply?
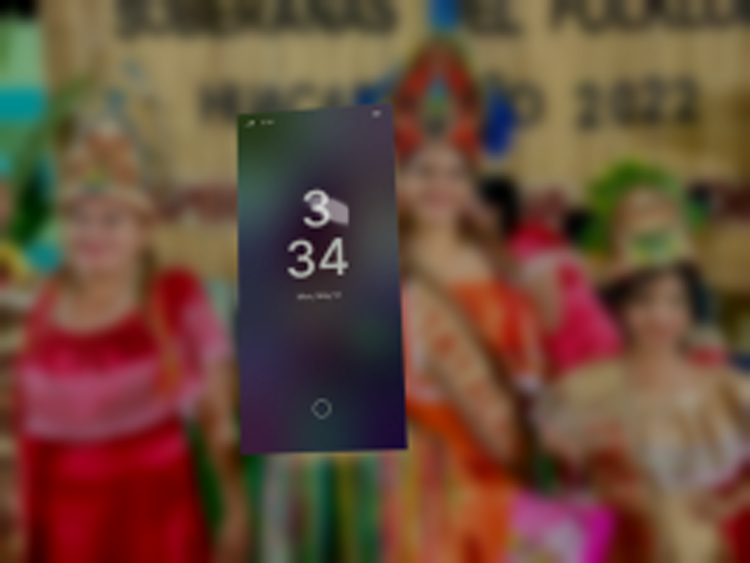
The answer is h=3 m=34
